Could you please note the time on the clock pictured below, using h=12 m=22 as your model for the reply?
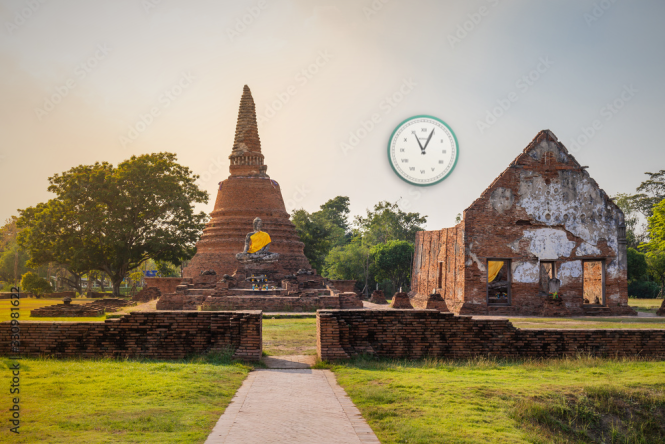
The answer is h=11 m=4
